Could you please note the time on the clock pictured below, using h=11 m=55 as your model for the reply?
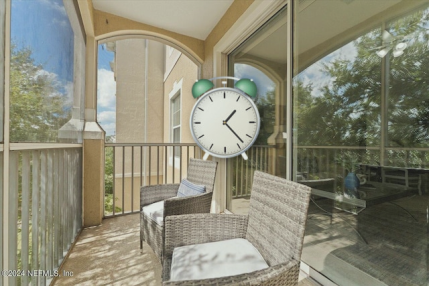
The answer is h=1 m=23
